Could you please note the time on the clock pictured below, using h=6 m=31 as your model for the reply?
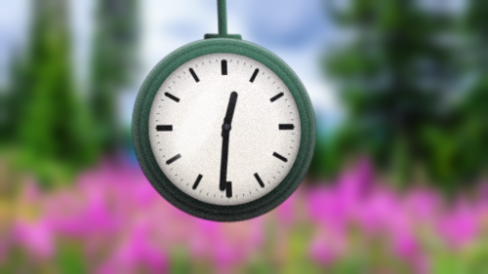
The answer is h=12 m=31
